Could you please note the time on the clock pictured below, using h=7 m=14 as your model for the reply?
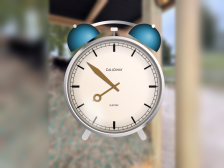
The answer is h=7 m=52
